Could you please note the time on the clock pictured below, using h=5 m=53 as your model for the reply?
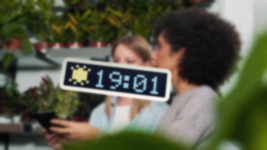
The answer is h=19 m=1
